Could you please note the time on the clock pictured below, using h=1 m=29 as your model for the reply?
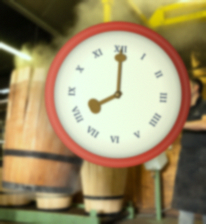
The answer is h=8 m=0
